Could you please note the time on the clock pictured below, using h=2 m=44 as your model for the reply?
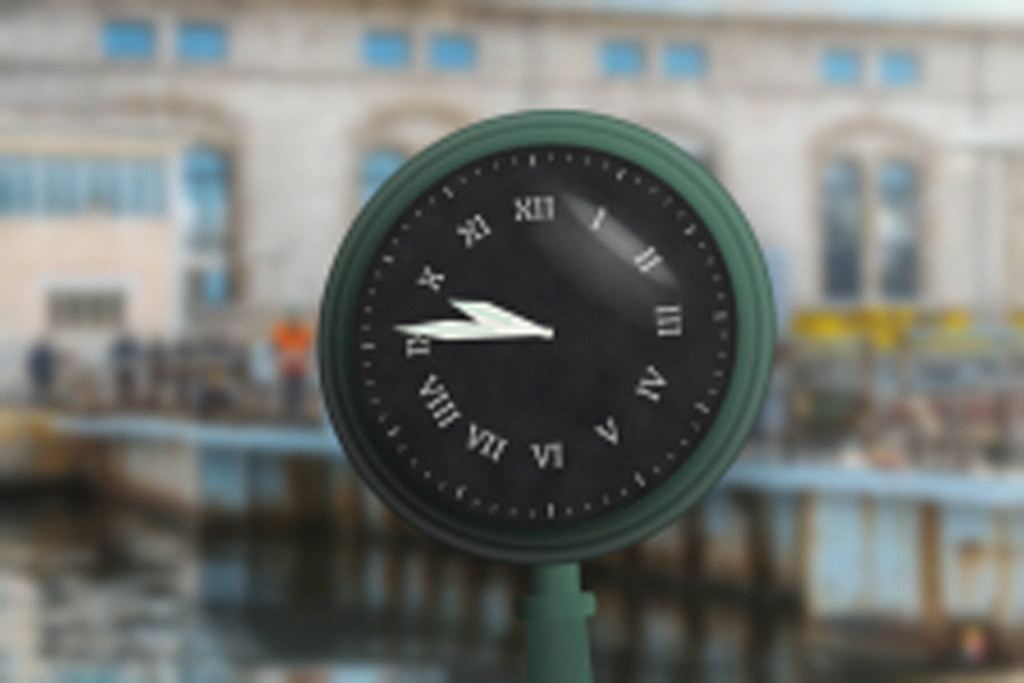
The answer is h=9 m=46
